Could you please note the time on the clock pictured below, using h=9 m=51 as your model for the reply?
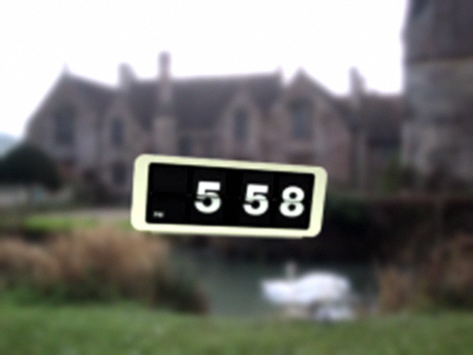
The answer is h=5 m=58
